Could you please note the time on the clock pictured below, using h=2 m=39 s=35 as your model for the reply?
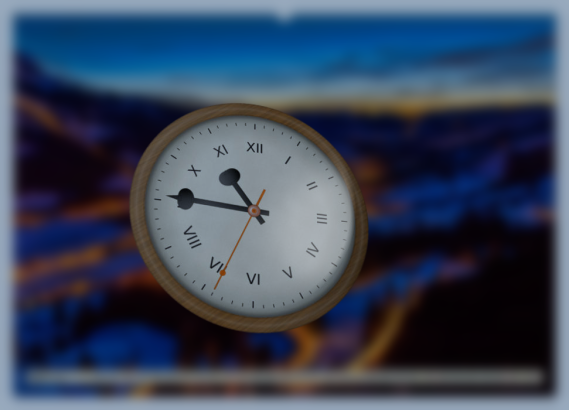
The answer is h=10 m=45 s=34
